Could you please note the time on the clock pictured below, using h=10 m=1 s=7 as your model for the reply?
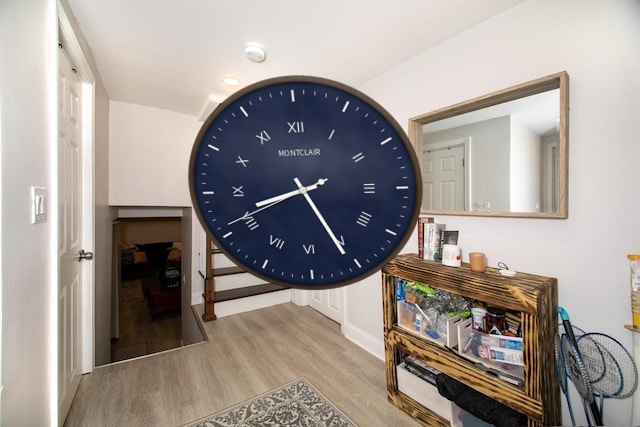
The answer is h=8 m=25 s=41
